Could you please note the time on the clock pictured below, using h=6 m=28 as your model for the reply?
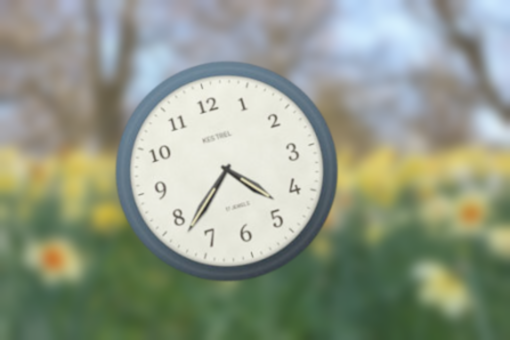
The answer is h=4 m=38
